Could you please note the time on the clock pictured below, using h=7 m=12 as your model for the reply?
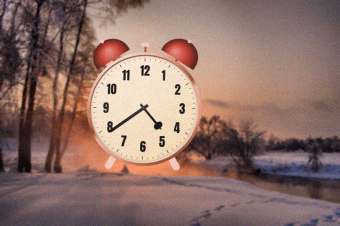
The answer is h=4 m=39
